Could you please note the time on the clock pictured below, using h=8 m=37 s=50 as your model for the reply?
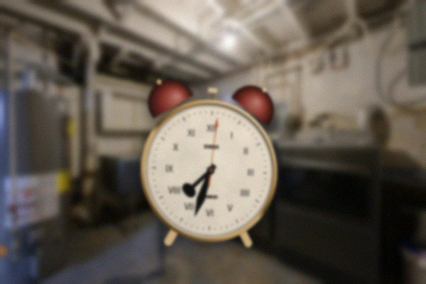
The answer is h=7 m=33 s=1
